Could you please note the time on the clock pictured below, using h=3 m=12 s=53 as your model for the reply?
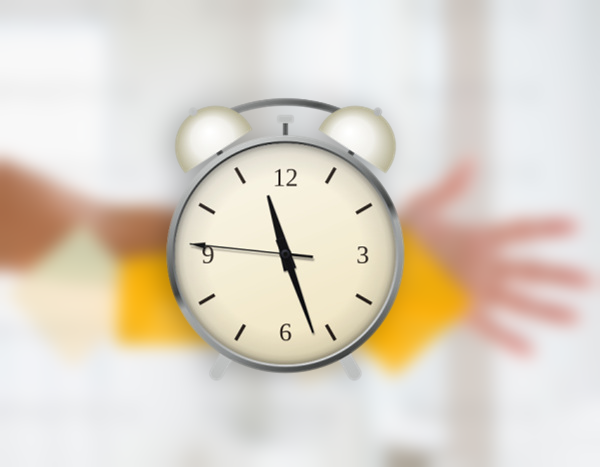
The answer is h=11 m=26 s=46
